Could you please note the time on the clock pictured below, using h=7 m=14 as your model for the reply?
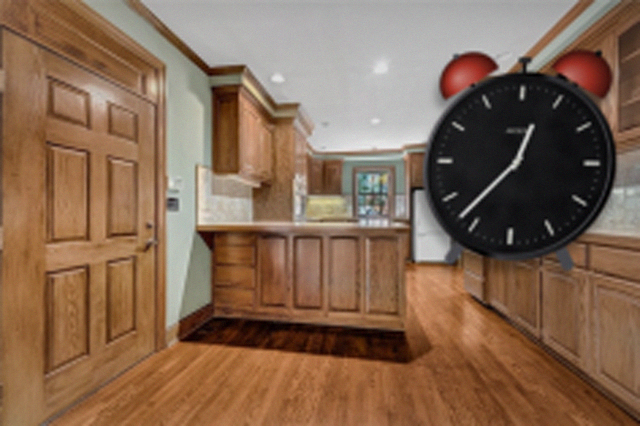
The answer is h=12 m=37
